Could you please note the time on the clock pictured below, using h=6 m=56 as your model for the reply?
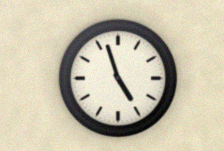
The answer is h=4 m=57
